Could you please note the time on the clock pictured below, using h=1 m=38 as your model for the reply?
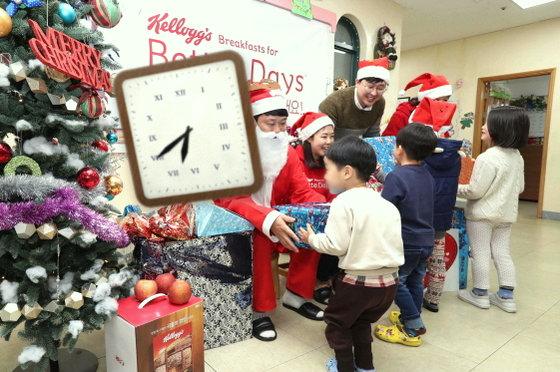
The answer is h=6 m=40
